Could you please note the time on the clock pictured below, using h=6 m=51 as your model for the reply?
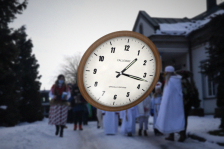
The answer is h=1 m=17
